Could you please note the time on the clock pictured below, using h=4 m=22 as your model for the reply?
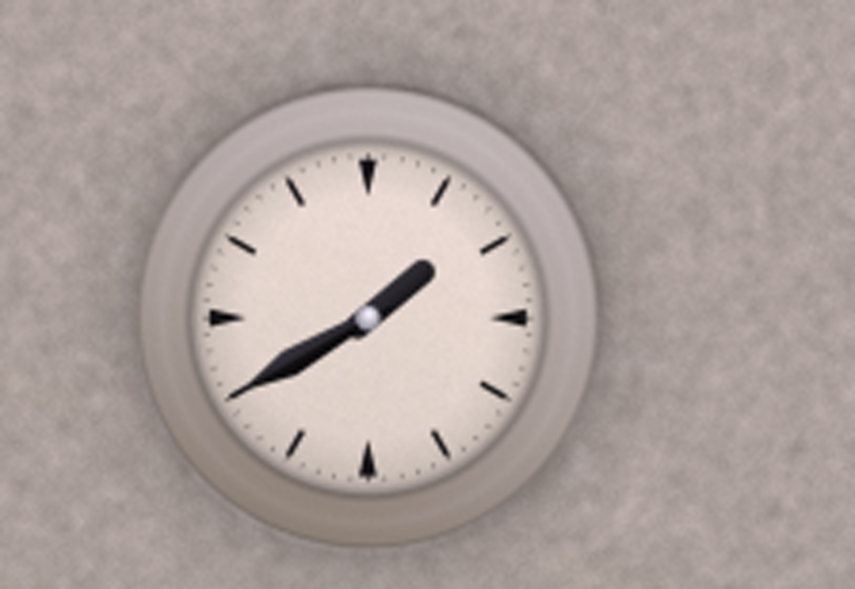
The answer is h=1 m=40
